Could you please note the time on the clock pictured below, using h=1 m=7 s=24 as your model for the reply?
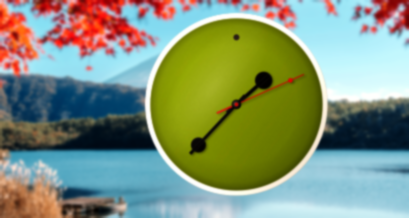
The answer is h=1 m=37 s=11
